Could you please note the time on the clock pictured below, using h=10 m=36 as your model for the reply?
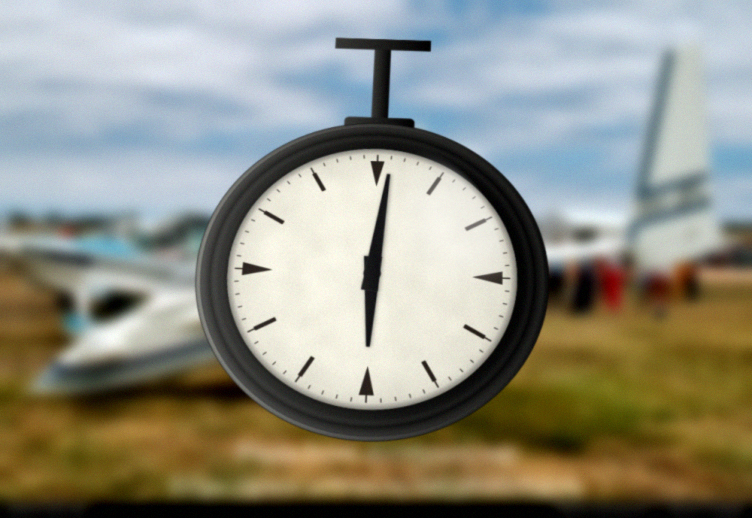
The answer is h=6 m=1
